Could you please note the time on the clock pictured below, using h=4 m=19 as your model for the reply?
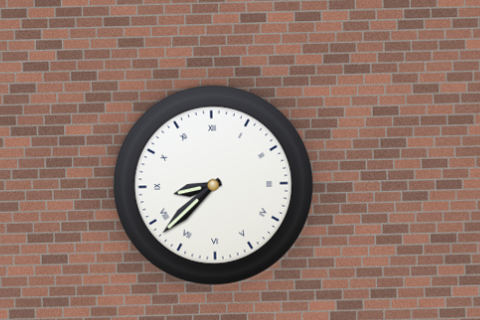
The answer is h=8 m=38
